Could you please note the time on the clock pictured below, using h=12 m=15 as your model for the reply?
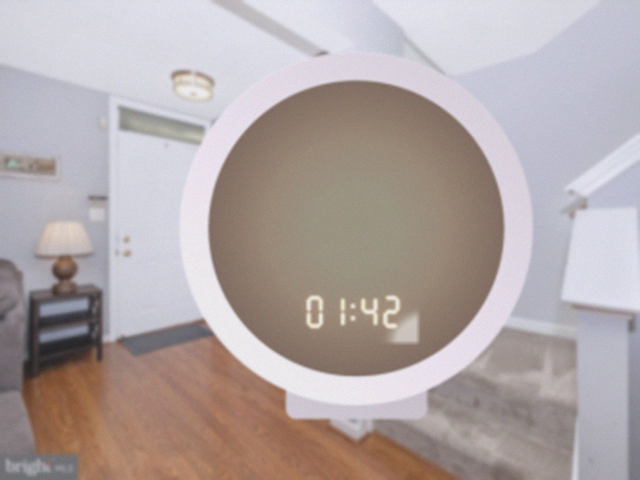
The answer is h=1 m=42
